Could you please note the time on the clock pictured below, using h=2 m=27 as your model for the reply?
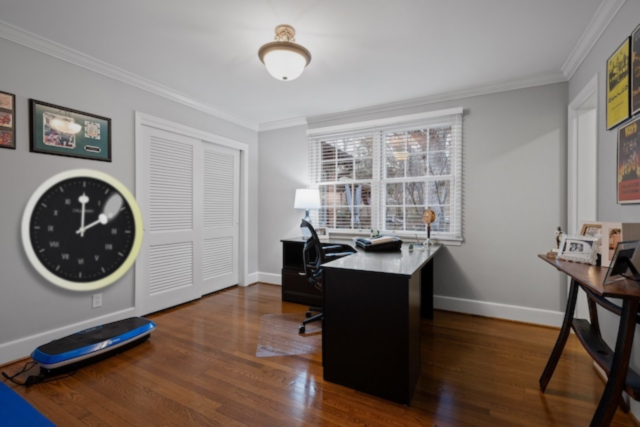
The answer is h=2 m=0
